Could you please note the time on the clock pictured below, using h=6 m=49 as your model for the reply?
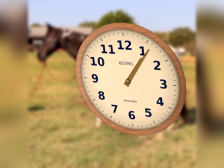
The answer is h=1 m=6
